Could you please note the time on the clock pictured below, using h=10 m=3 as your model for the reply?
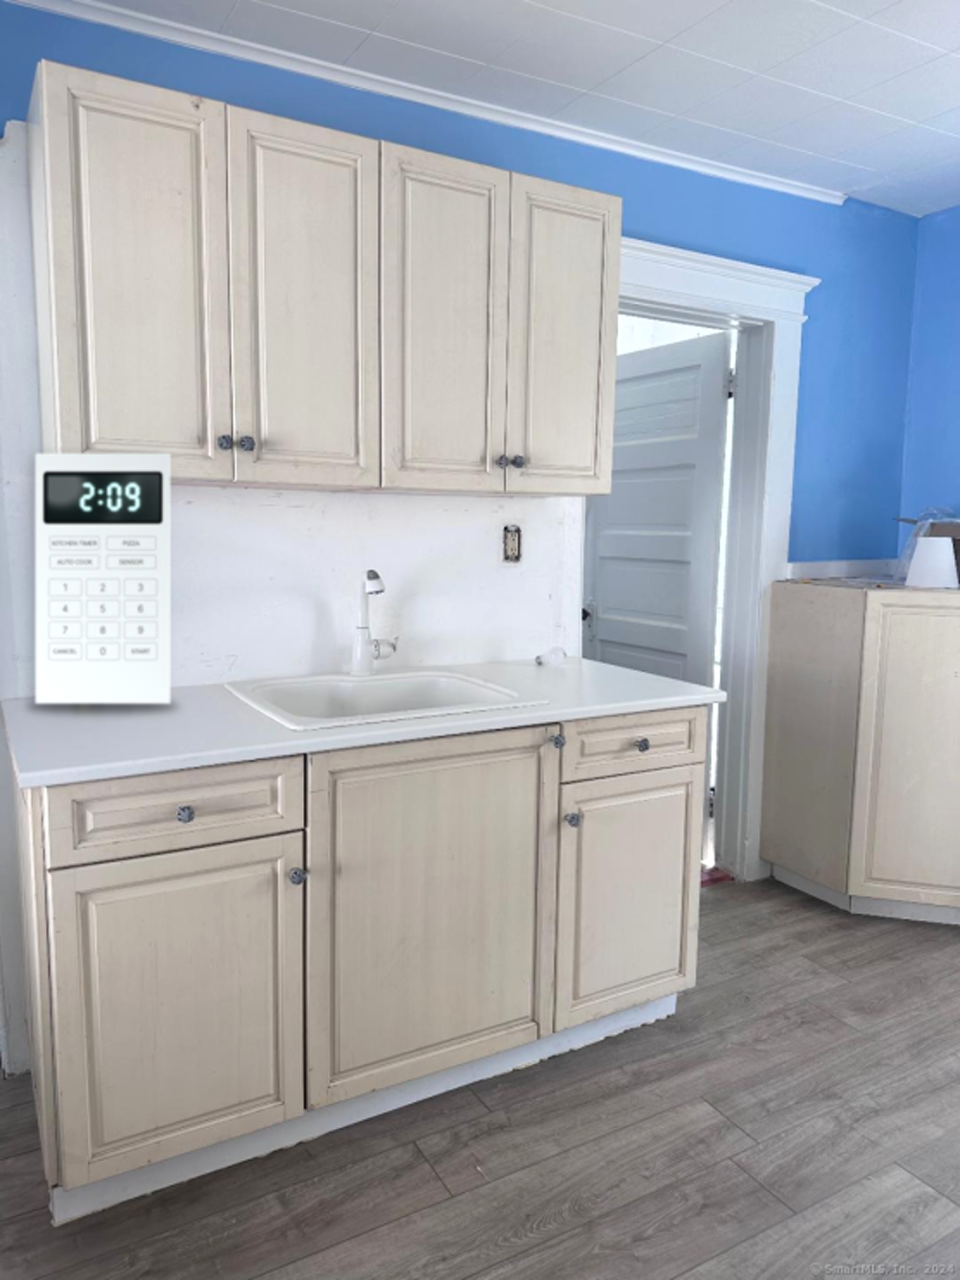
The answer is h=2 m=9
